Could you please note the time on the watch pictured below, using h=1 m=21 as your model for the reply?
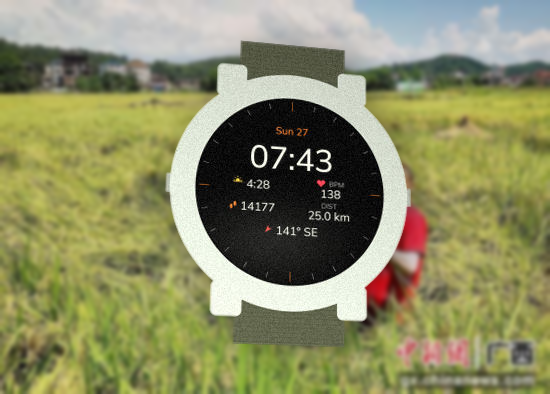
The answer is h=7 m=43
